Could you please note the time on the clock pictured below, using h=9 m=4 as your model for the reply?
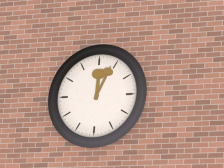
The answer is h=12 m=4
